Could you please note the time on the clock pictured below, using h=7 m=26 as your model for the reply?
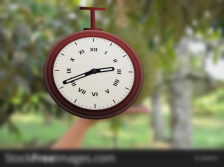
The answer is h=2 m=41
